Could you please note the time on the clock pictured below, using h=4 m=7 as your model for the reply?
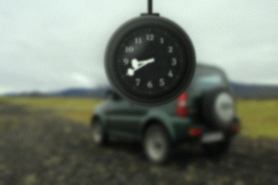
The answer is h=8 m=40
